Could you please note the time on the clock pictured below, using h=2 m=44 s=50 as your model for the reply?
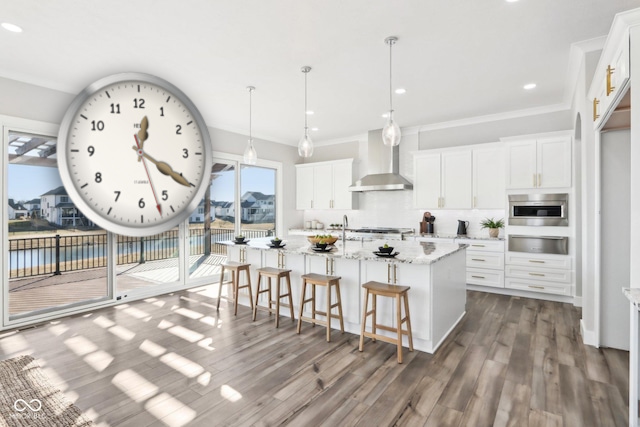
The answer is h=12 m=20 s=27
